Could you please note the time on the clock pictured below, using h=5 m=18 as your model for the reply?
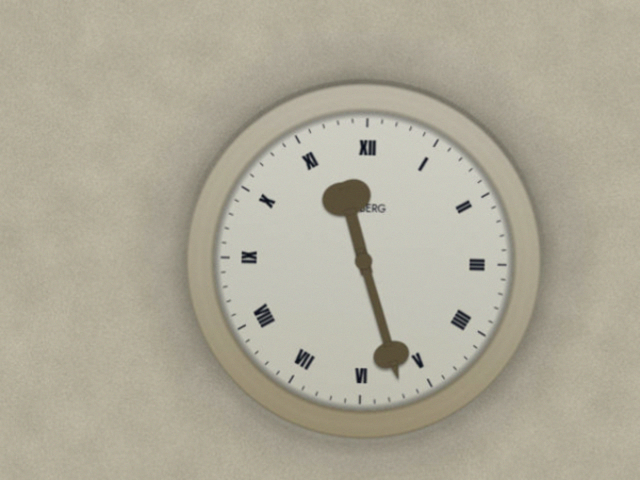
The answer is h=11 m=27
